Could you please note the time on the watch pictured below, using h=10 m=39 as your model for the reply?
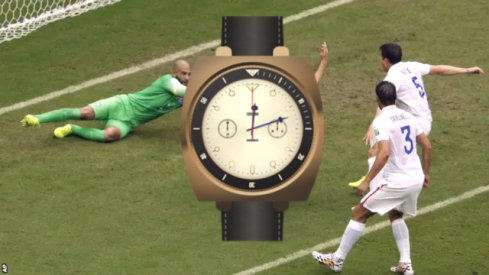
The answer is h=12 m=12
